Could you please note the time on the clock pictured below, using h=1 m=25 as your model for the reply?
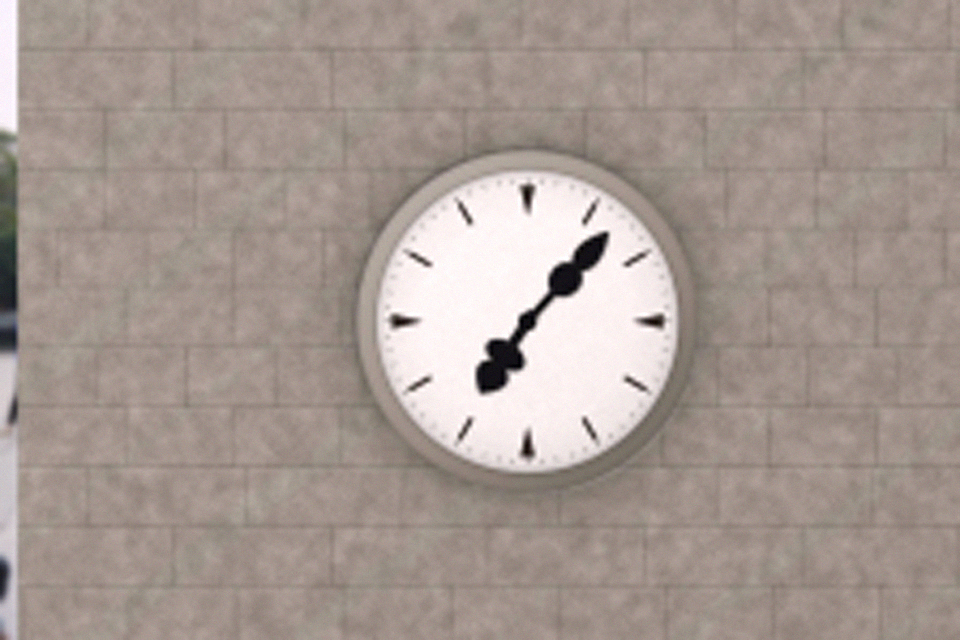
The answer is h=7 m=7
